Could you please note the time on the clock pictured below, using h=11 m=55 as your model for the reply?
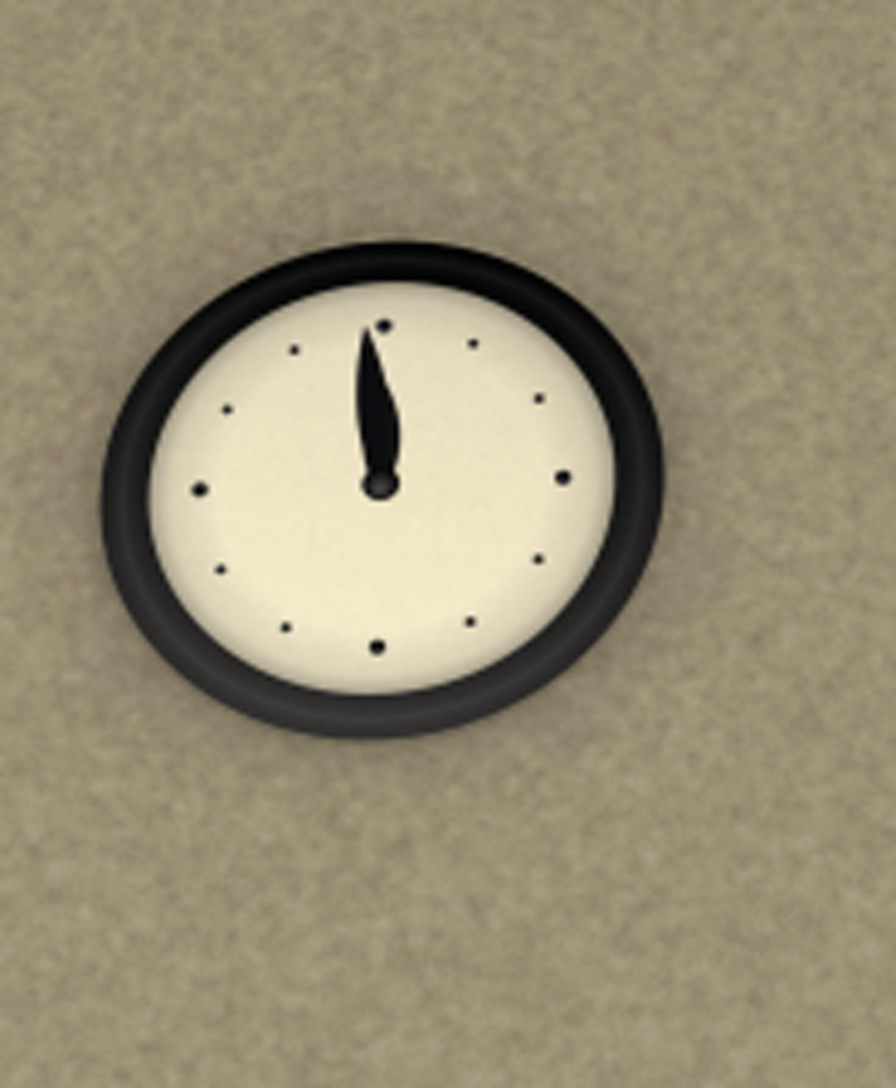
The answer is h=11 m=59
